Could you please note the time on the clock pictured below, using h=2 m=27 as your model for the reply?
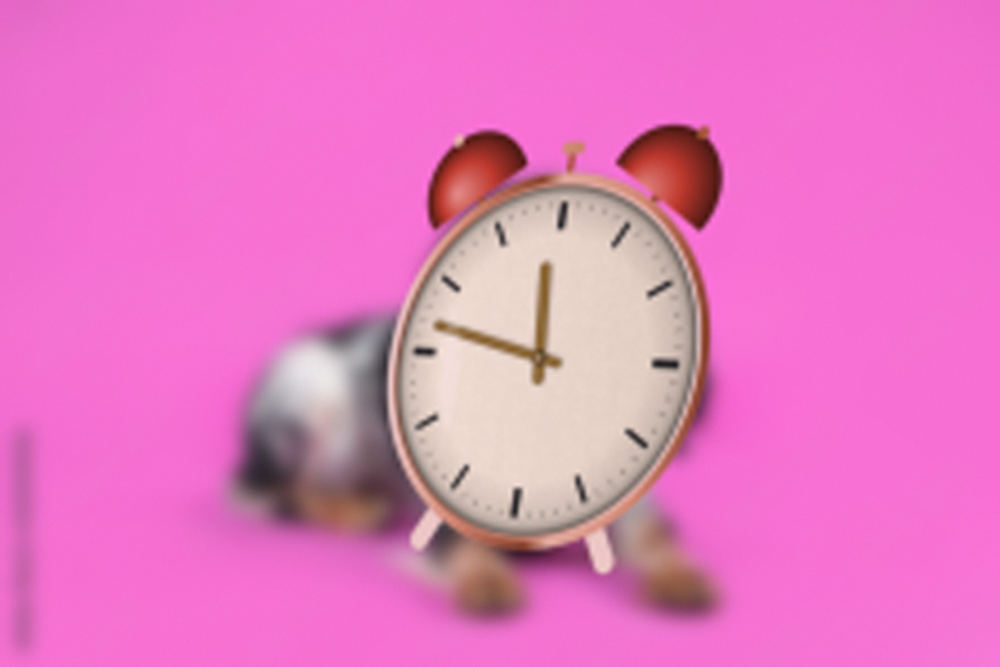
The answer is h=11 m=47
